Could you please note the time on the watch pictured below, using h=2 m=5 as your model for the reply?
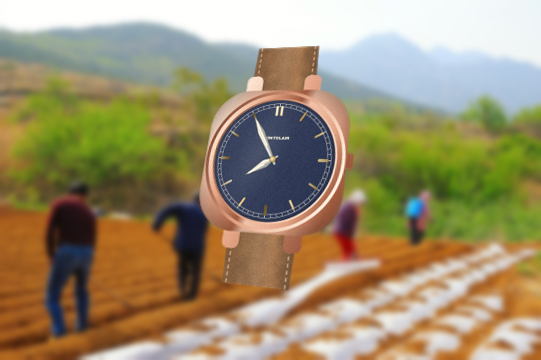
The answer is h=7 m=55
